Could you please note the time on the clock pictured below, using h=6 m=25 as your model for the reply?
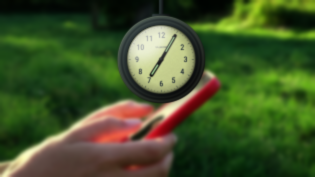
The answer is h=7 m=5
